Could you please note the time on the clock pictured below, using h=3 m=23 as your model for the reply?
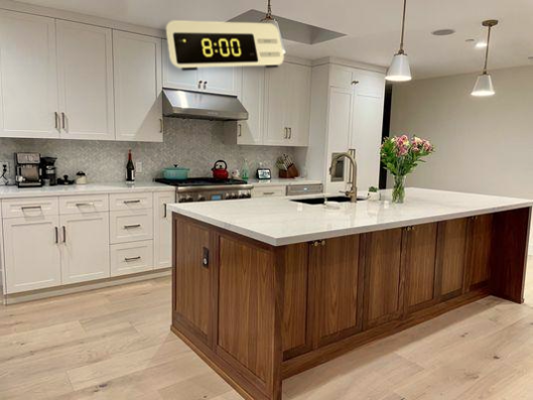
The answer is h=8 m=0
